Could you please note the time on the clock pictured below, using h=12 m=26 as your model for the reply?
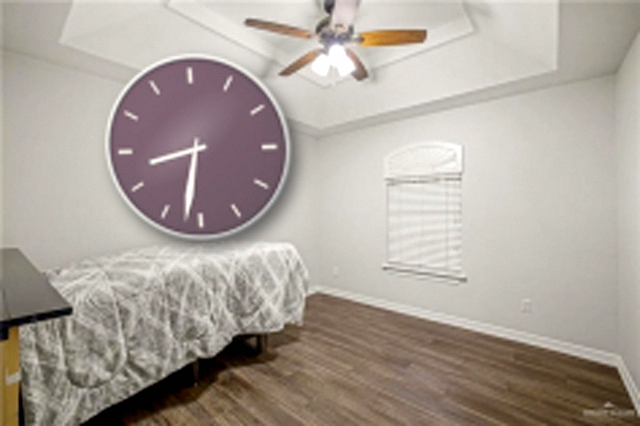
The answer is h=8 m=32
